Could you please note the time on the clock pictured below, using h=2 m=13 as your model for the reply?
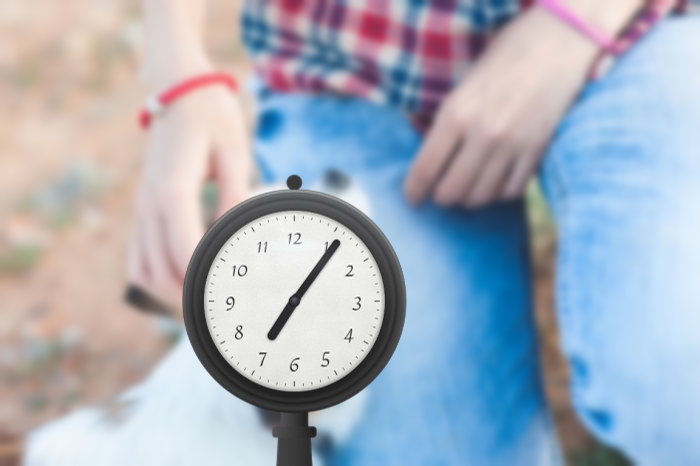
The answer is h=7 m=6
